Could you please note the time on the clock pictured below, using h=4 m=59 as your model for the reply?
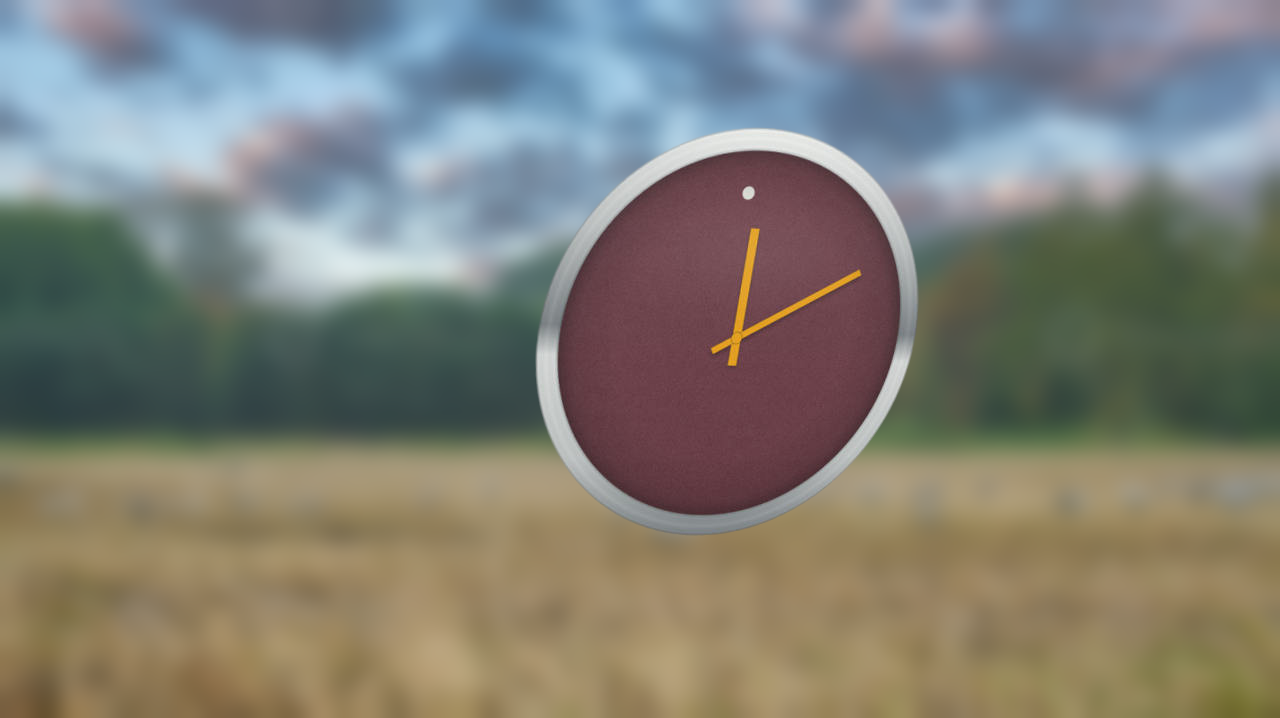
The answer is h=12 m=11
